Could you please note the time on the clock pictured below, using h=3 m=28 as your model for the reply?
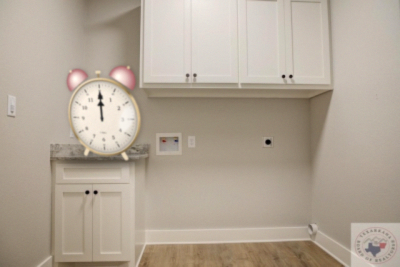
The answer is h=12 m=0
